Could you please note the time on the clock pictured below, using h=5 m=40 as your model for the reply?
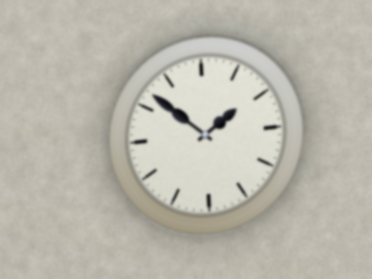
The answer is h=1 m=52
